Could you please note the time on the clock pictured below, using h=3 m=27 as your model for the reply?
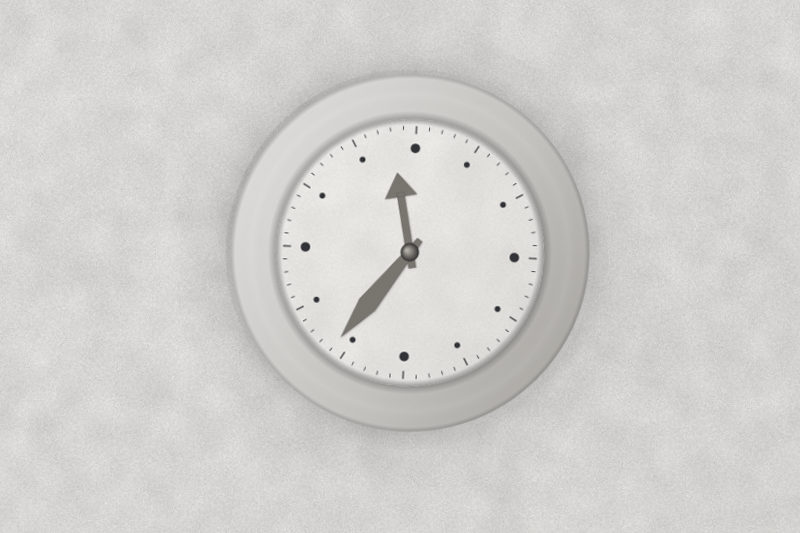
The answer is h=11 m=36
